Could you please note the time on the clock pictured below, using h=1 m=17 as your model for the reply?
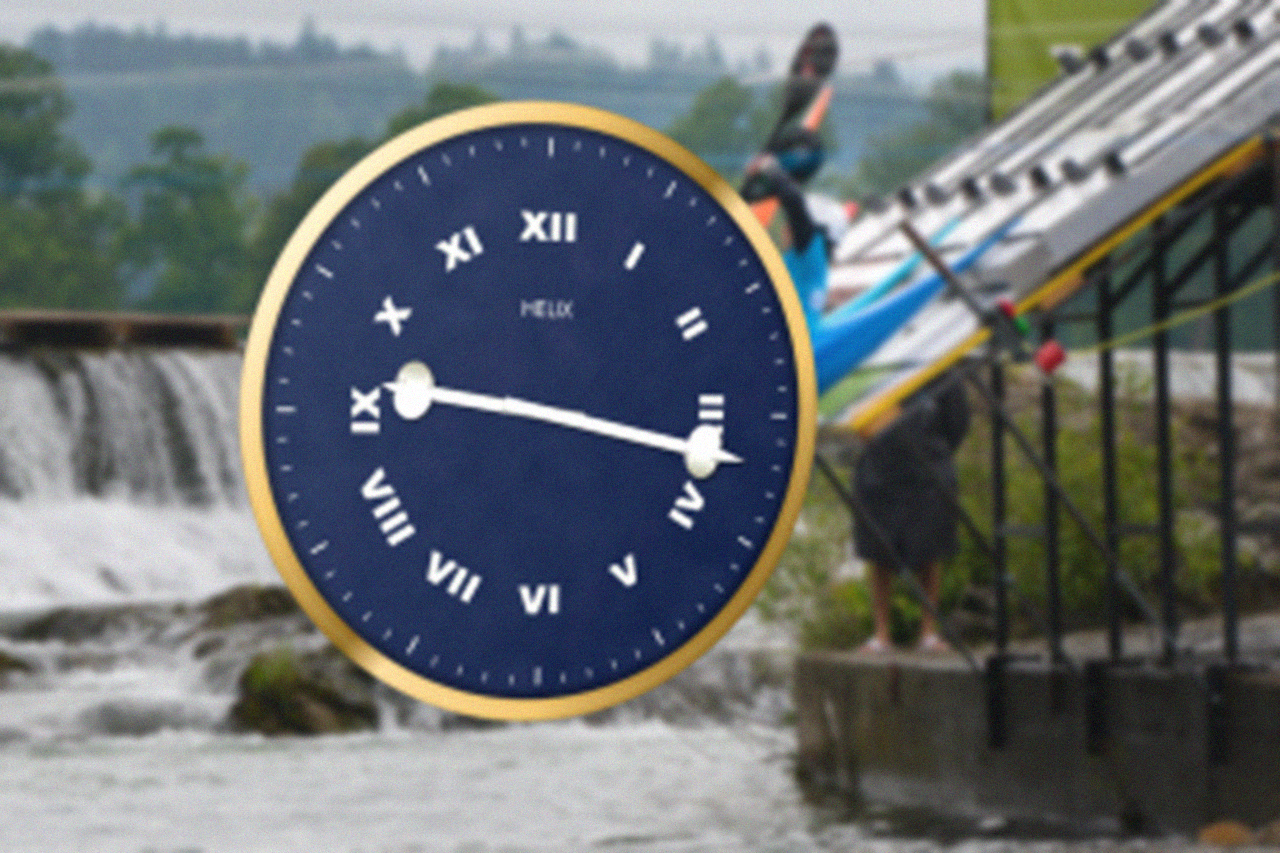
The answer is h=9 m=17
